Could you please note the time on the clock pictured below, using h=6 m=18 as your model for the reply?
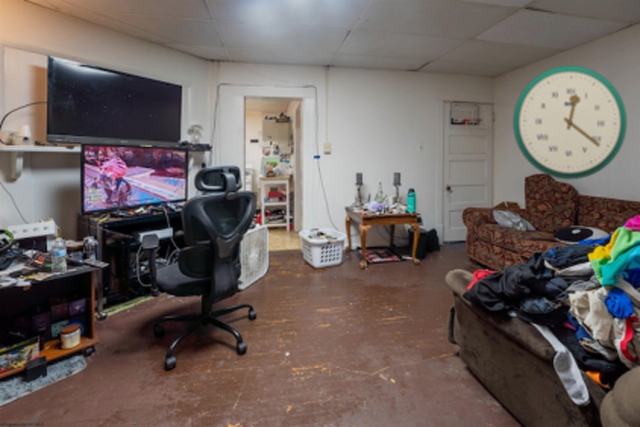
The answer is h=12 m=21
